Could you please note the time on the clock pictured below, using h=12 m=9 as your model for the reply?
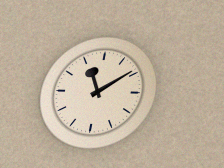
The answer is h=11 m=9
